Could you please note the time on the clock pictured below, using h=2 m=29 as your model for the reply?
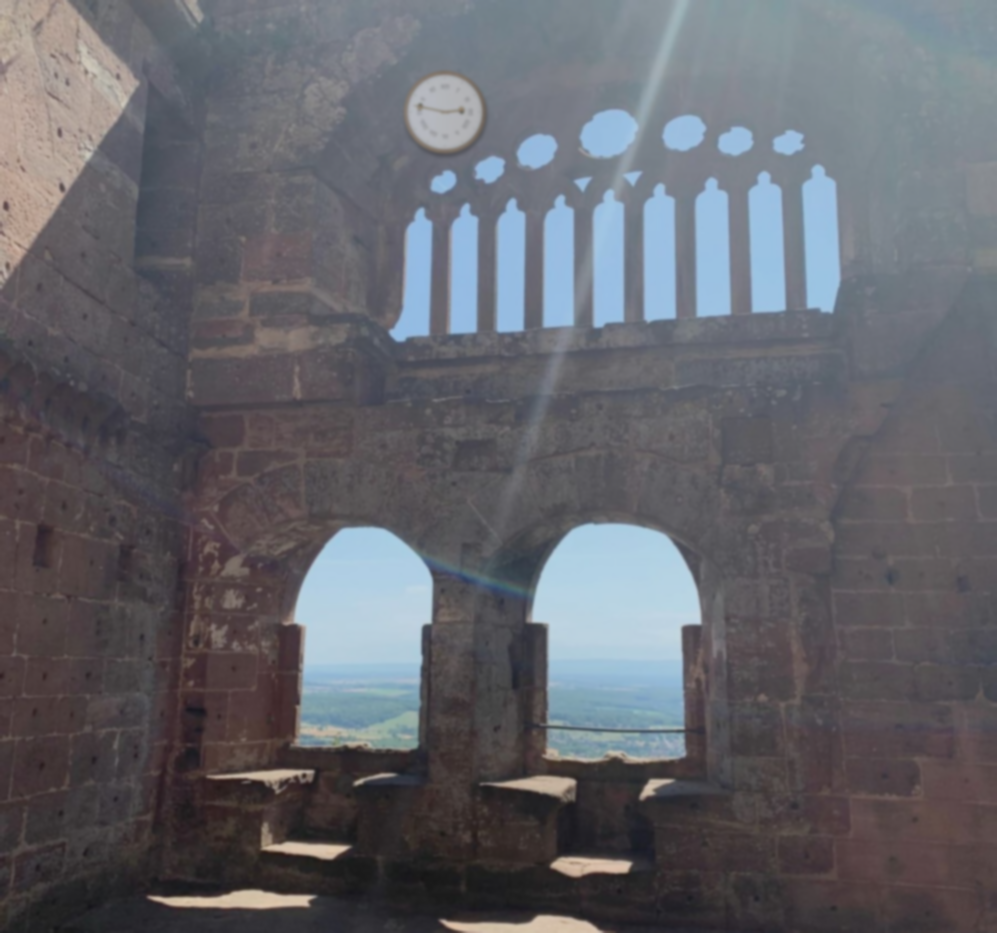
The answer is h=2 m=47
